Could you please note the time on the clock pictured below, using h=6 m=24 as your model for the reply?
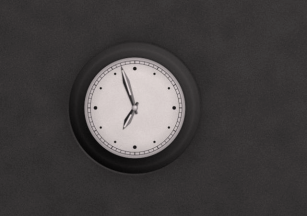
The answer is h=6 m=57
